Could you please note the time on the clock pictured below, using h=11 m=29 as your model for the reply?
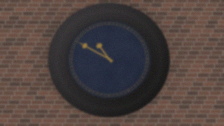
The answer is h=10 m=50
